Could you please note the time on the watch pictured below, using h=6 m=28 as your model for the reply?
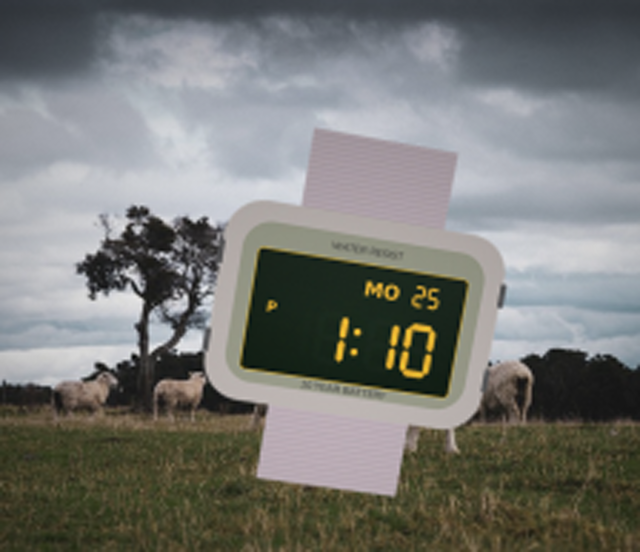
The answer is h=1 m=10
